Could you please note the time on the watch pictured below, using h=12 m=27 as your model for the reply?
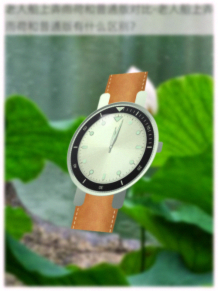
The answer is h=12 m=2
